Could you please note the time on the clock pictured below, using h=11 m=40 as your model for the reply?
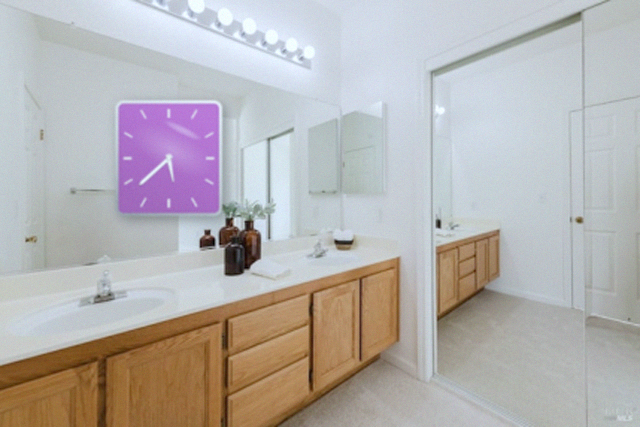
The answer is h=5 m=38
